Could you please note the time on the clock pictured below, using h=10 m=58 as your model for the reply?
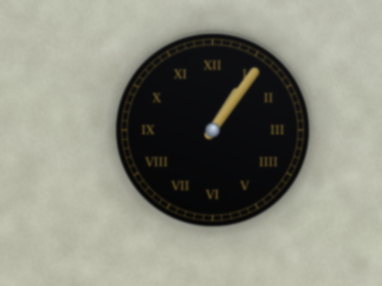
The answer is h=1 m=6
